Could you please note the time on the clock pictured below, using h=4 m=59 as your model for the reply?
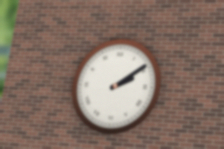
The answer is h=2 m=9
